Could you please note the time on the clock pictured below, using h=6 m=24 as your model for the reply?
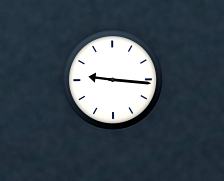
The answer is h=9 m=16
